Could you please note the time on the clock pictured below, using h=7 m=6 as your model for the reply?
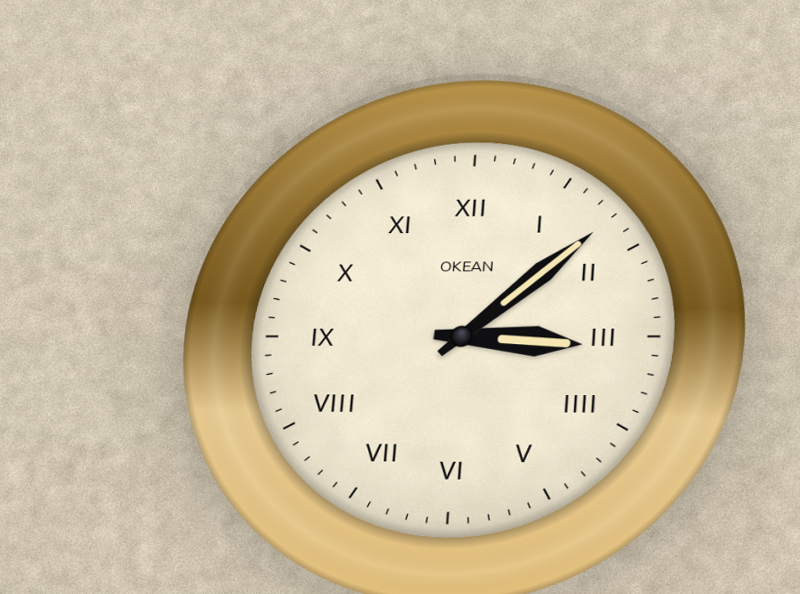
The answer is h=3 m=8
